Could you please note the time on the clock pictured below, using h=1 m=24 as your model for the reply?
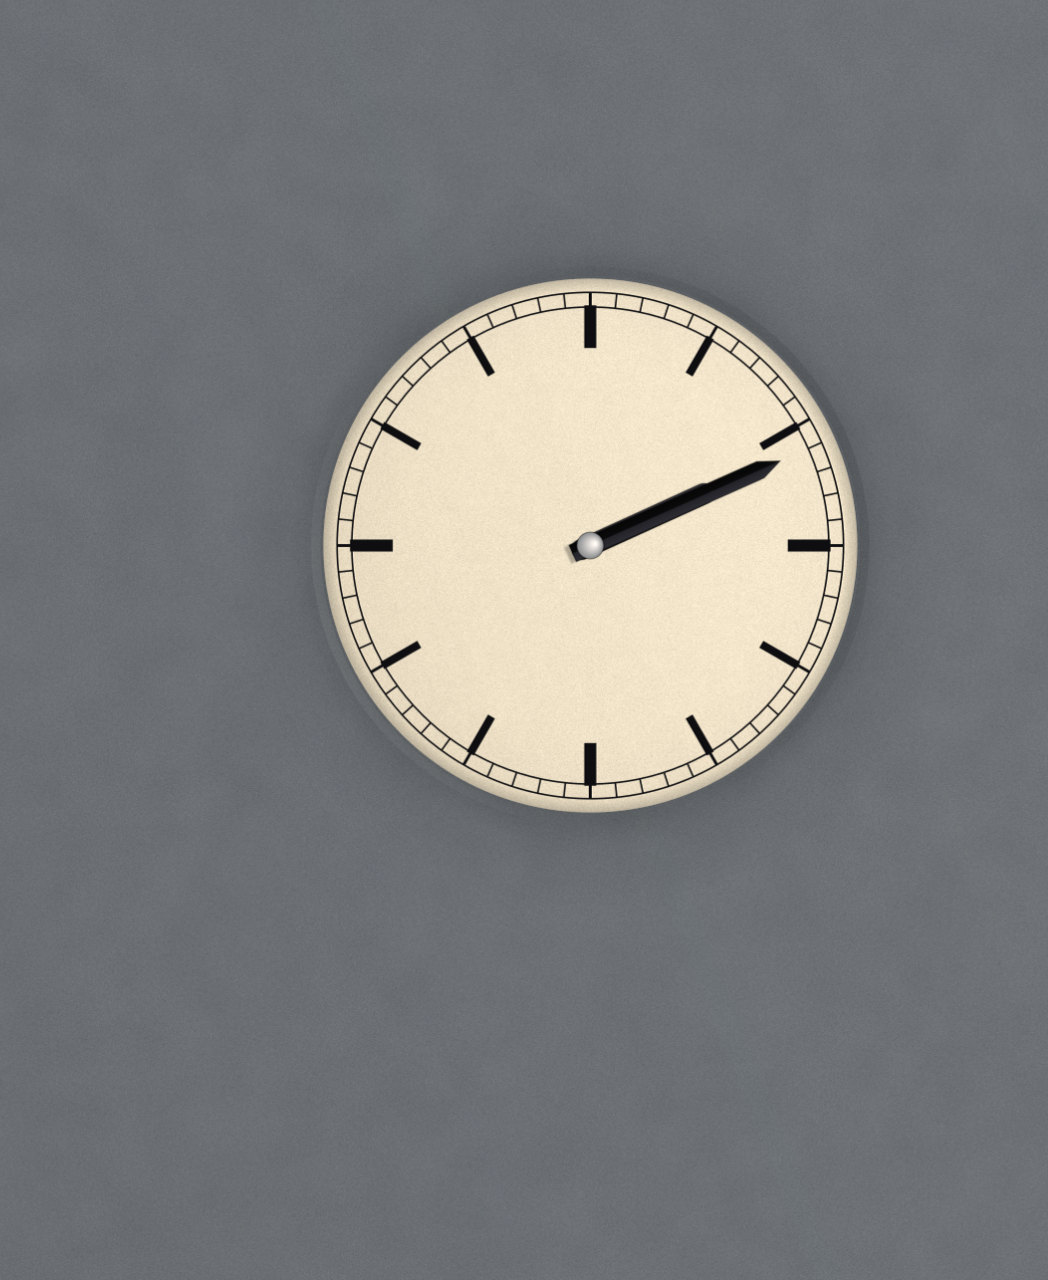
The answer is h=2 m=11
